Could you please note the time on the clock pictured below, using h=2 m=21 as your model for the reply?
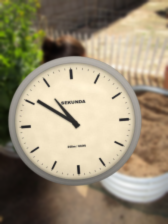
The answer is h=10 m=51
